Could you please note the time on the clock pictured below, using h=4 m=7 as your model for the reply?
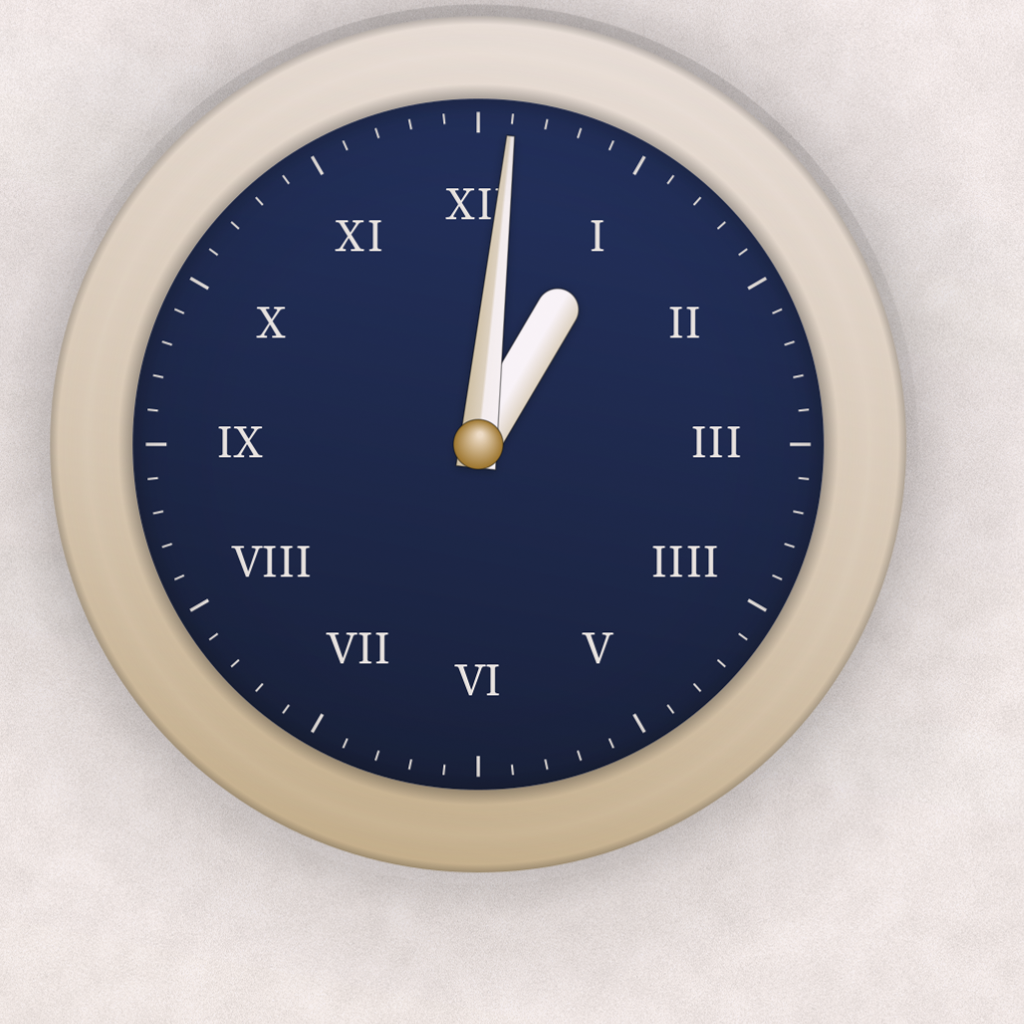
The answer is h=1 m=1
